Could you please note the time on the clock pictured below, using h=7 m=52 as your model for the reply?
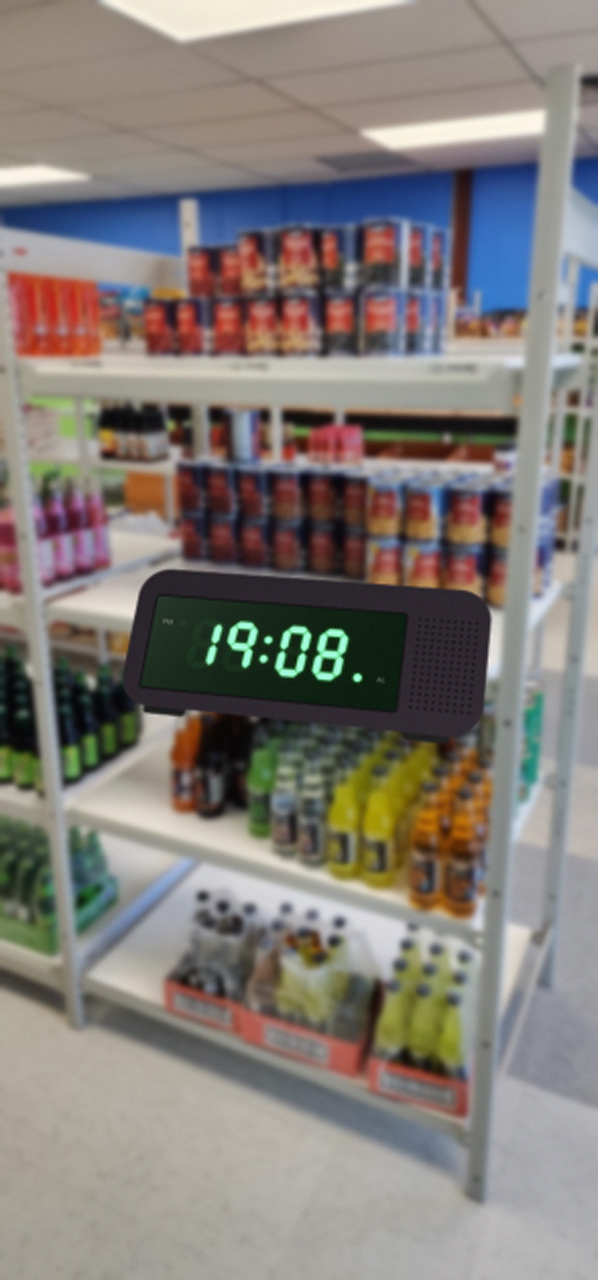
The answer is h=19 m=8
